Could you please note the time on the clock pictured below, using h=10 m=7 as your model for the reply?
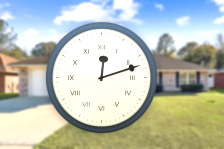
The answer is h=12 m=12
